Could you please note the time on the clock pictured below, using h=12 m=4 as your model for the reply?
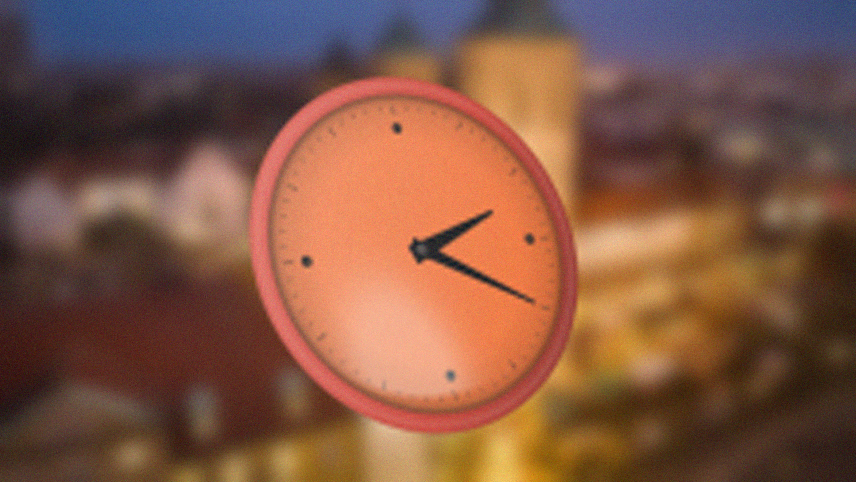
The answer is h=2 m=20
